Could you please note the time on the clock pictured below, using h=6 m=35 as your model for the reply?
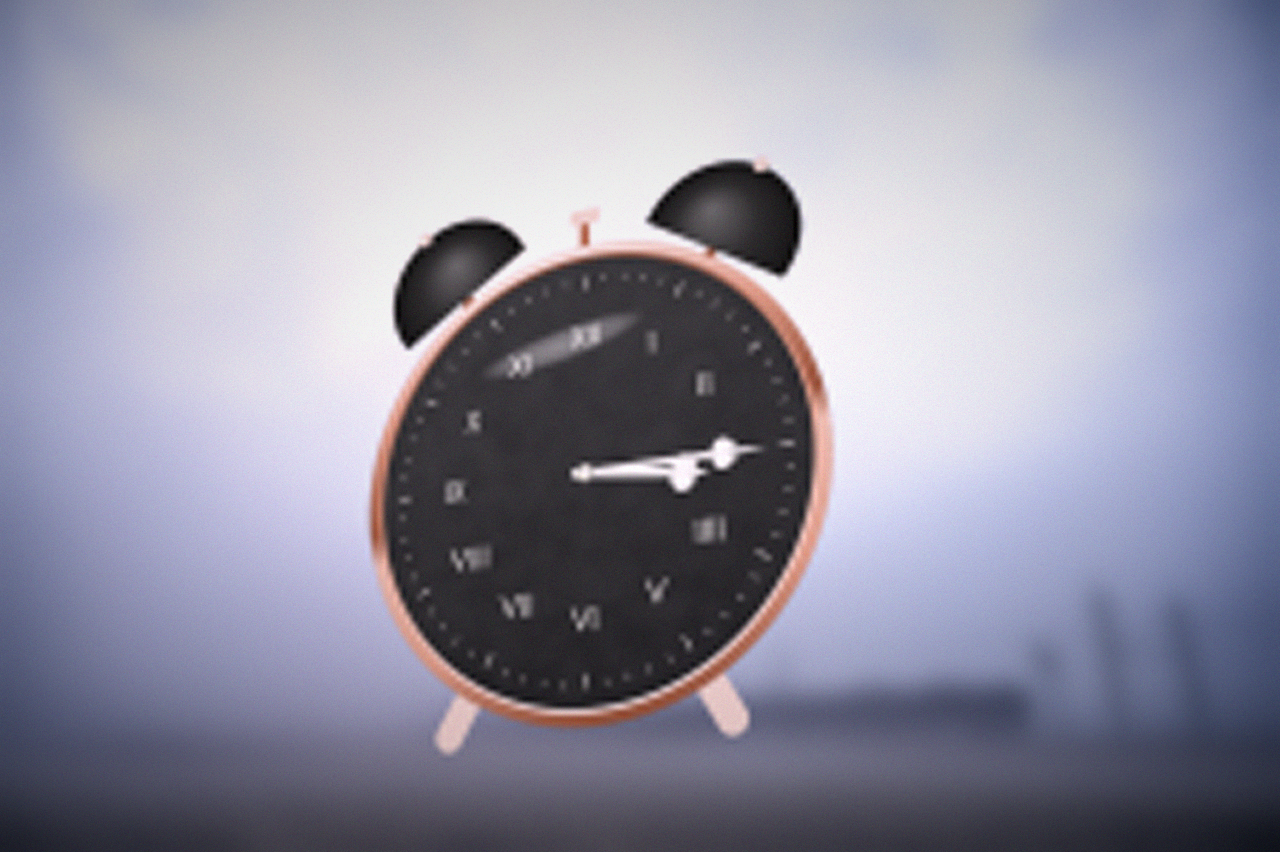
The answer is h=3 m=15
